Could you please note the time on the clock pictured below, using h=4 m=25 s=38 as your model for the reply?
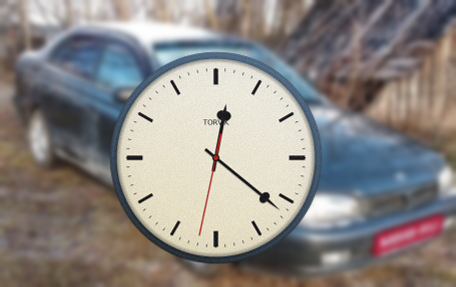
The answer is h=12 m=21 s=32
